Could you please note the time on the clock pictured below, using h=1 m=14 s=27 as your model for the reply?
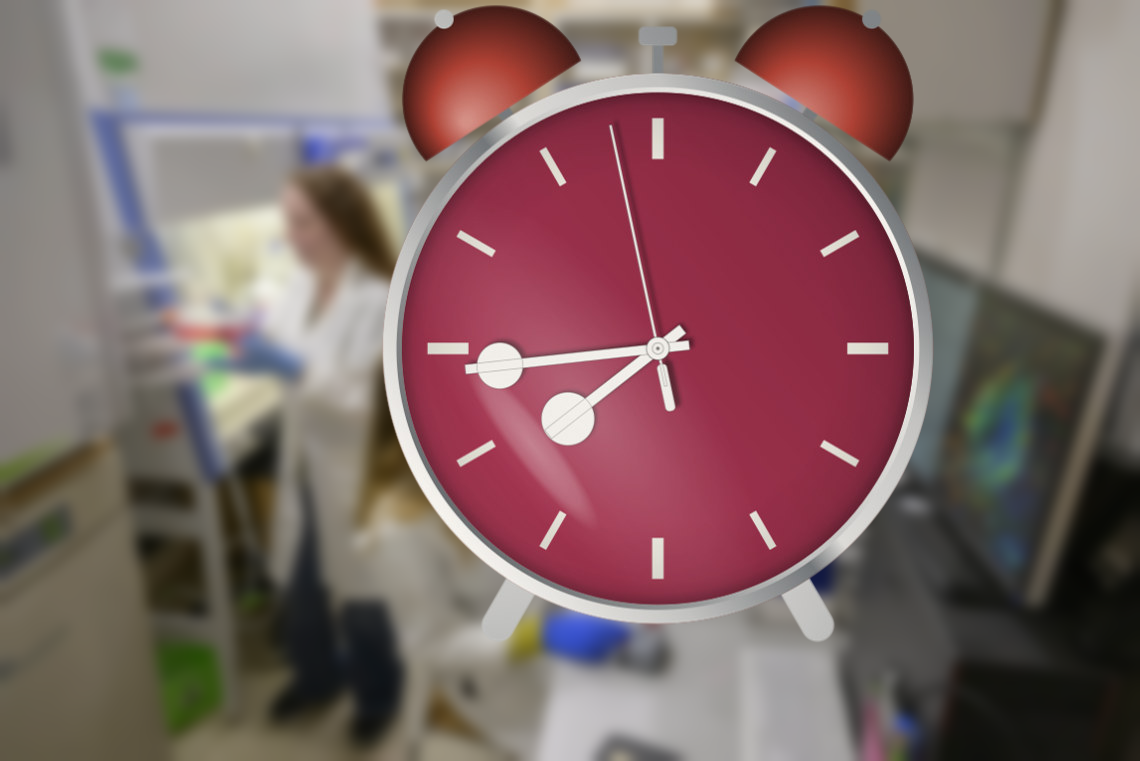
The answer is h=7 m=43 s=58
